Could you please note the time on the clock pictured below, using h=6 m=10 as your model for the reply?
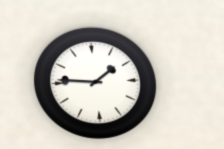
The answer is h=1 m=46
